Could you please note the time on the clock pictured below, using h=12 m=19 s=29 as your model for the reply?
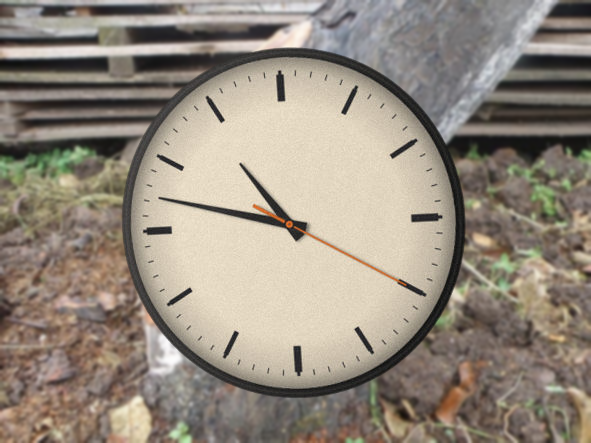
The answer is h=10 m=47 s=20
